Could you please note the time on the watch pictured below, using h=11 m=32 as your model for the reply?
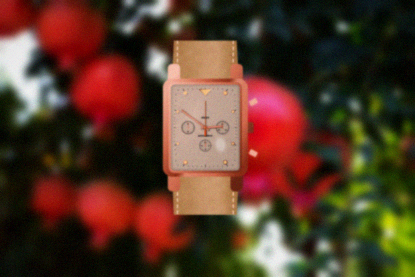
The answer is h=2 m=51
